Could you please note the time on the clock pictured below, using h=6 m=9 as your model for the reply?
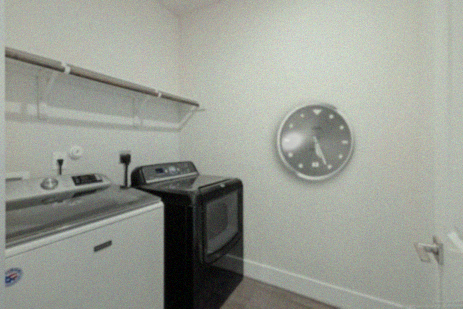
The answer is h=5 m=26
